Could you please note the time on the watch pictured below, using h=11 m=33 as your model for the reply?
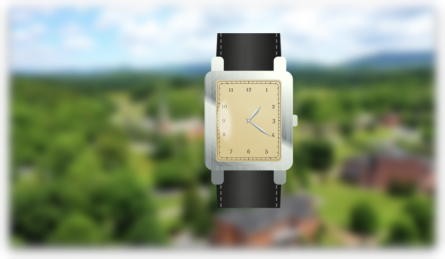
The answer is h=1 m=21
